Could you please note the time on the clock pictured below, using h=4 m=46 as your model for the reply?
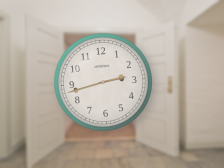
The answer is h=2 m=43
